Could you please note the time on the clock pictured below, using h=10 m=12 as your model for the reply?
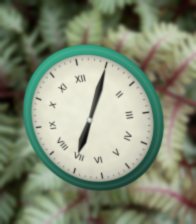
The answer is h=7 m=5
